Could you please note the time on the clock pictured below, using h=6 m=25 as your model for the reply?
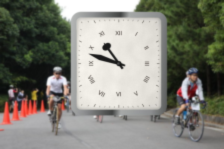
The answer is h=10 m=48
